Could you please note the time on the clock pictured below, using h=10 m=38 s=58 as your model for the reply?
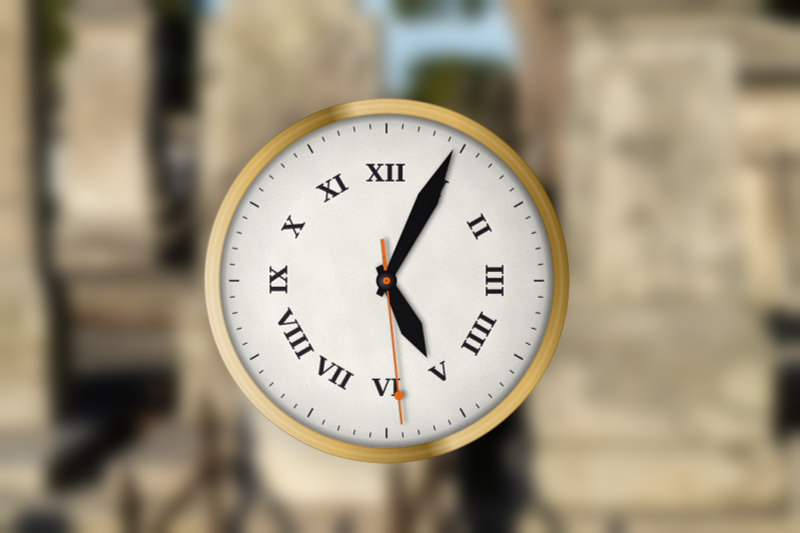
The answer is h=5 m=4 s=29
